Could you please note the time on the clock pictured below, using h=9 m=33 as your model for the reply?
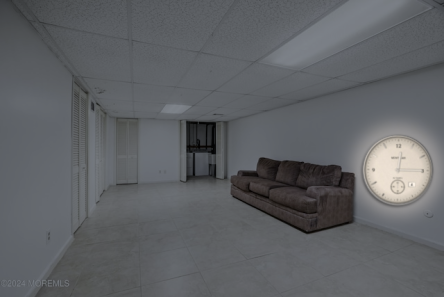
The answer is h=12 m=15
